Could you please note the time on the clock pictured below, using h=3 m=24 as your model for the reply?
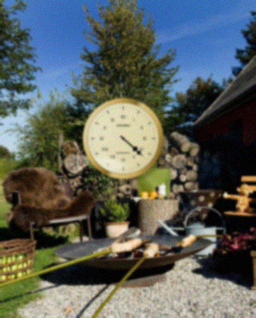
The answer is h=4 m=22
